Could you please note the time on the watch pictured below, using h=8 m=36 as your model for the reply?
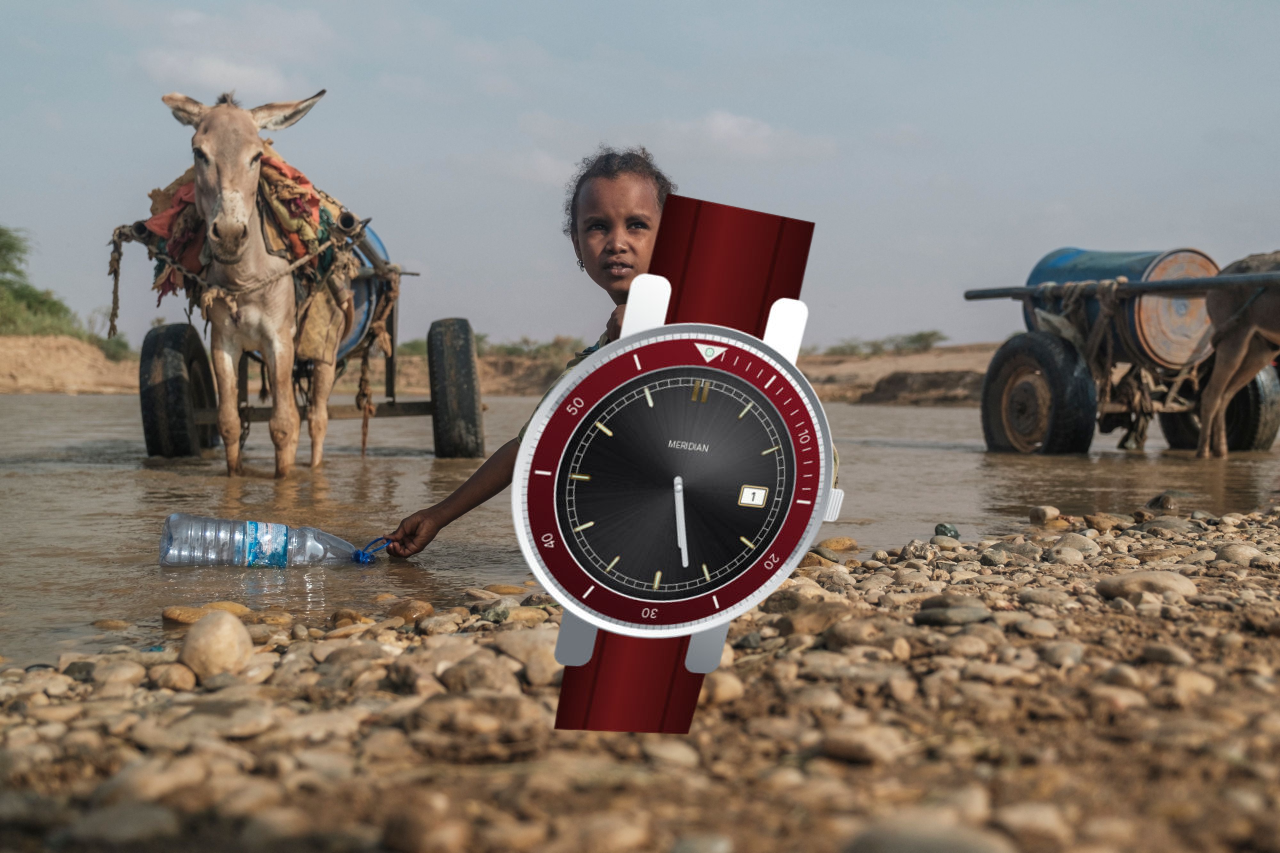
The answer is h=5 m=27
